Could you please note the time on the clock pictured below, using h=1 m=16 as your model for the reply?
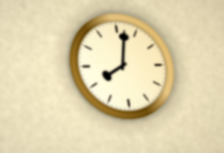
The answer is h=8 m=2
